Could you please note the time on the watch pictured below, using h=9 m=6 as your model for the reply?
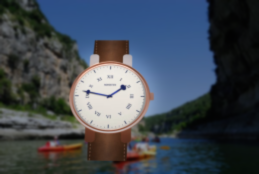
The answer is h=1 m=47
